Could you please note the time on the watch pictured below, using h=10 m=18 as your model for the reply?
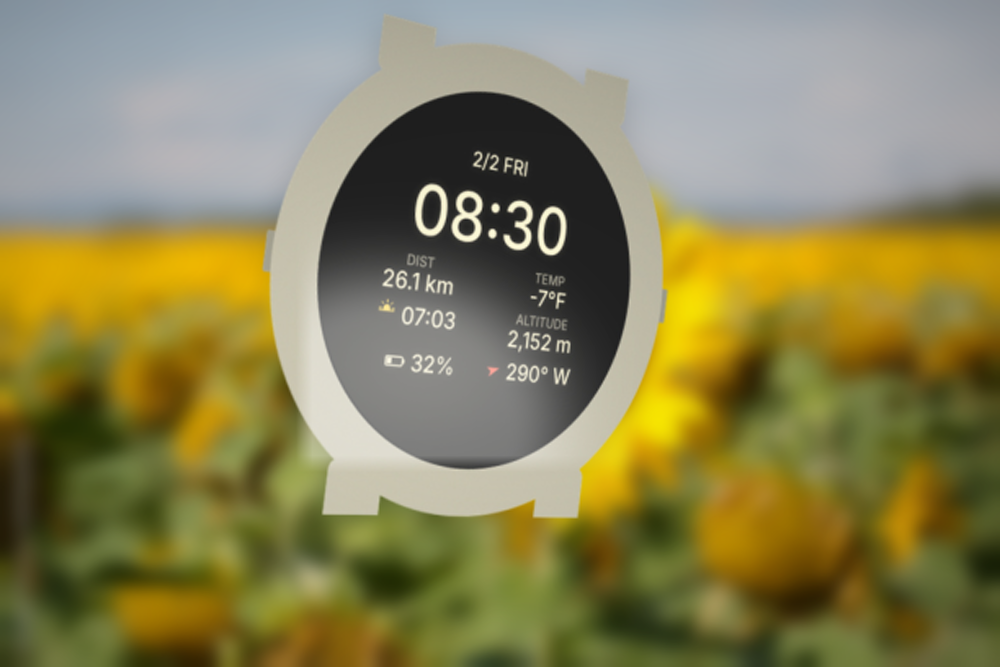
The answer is h=8 m=30
